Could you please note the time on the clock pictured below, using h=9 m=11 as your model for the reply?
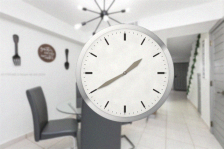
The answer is h=1 m=40
